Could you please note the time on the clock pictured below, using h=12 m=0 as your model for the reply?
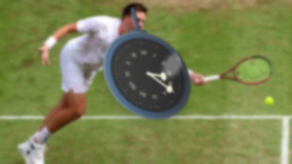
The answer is h=3 m=22
